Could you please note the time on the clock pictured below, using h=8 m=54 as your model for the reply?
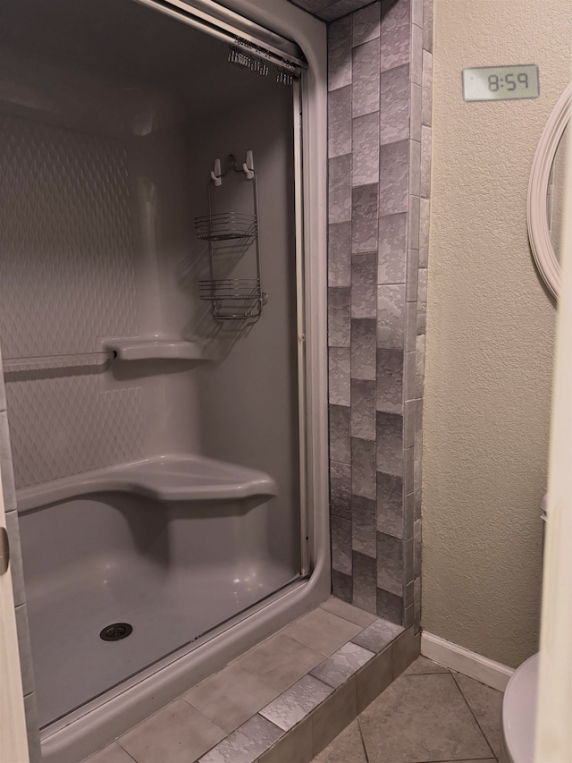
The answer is h=8 m=59
